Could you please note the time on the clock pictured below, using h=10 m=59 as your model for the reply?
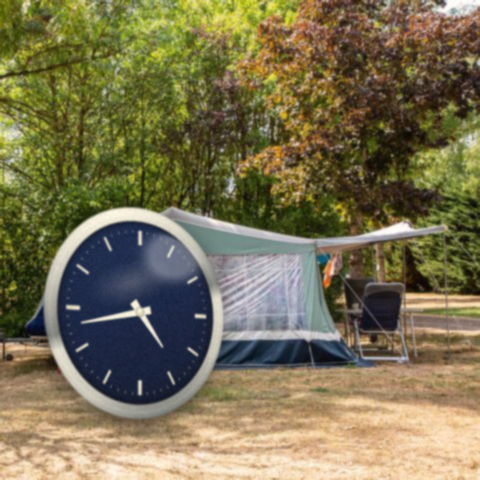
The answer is h=4 m=43
